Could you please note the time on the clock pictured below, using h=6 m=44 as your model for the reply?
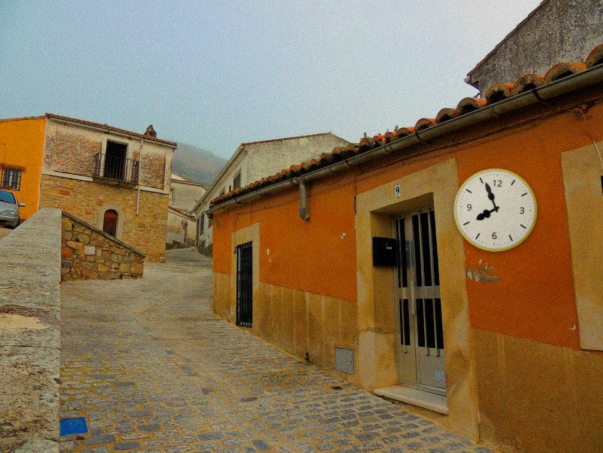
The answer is h=7 m=56
